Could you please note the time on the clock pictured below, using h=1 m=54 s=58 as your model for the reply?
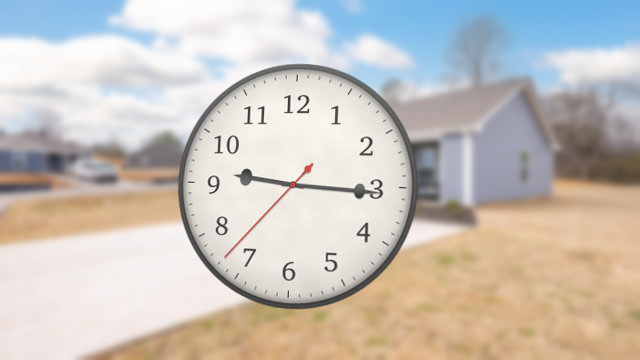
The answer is h=9 m=15 s=37
